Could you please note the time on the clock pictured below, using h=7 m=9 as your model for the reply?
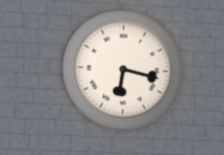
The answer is h=6 m=17
